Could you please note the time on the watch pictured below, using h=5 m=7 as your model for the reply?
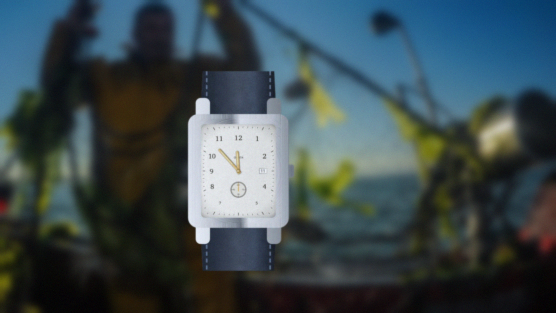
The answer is h=11 m=53
